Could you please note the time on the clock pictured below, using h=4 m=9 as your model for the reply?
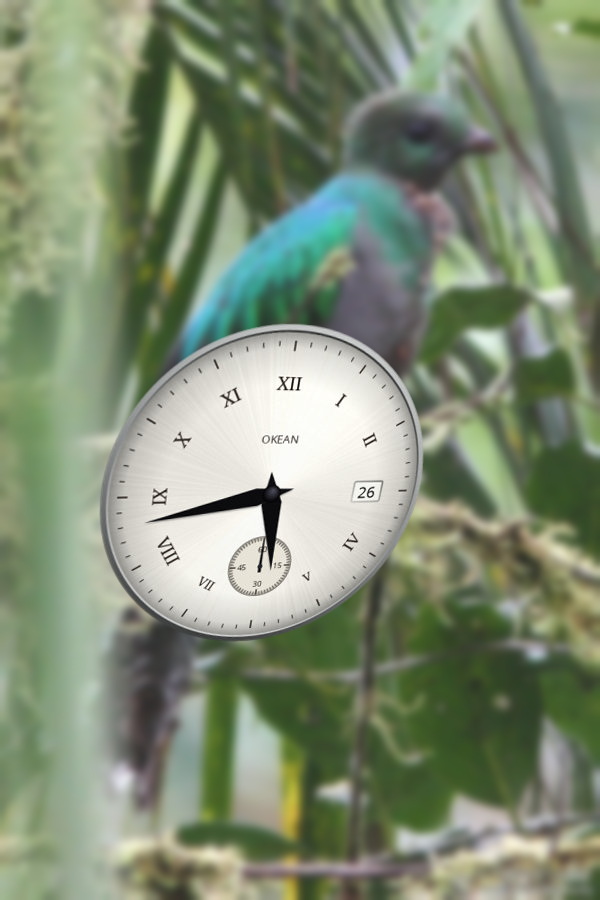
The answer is h=5 m=43
